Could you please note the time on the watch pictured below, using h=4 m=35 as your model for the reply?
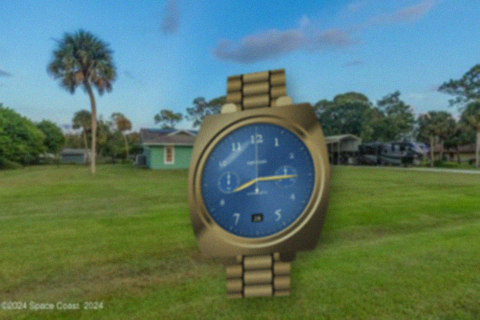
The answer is h=8 m=15
